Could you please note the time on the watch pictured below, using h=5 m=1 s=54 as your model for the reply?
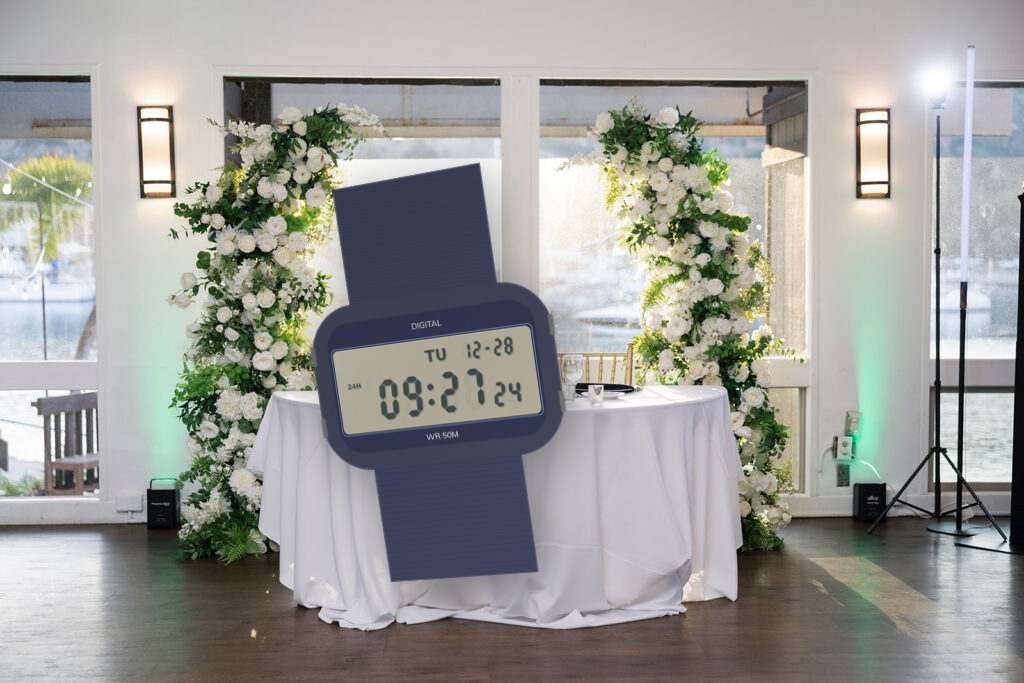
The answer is h=9 m=27 s=24
